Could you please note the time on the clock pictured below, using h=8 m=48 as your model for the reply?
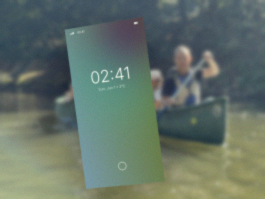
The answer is h=2 m=41
